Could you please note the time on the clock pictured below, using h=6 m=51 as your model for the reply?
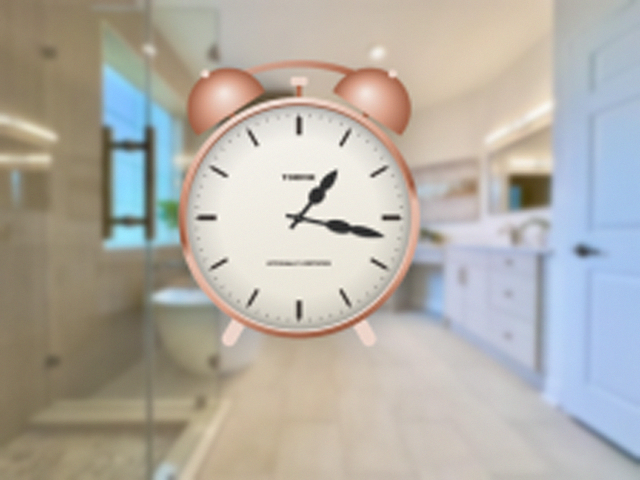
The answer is h=1 m=17
